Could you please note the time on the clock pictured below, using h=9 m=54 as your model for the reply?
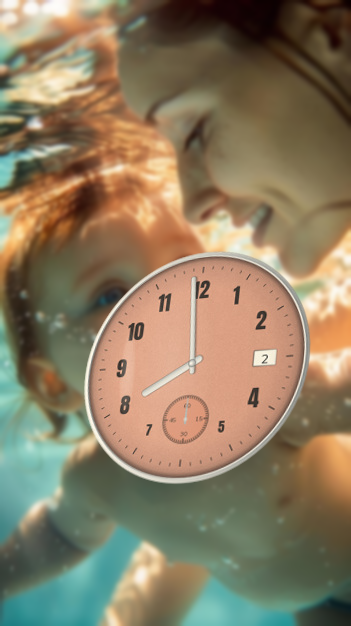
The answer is h=7 m=59
